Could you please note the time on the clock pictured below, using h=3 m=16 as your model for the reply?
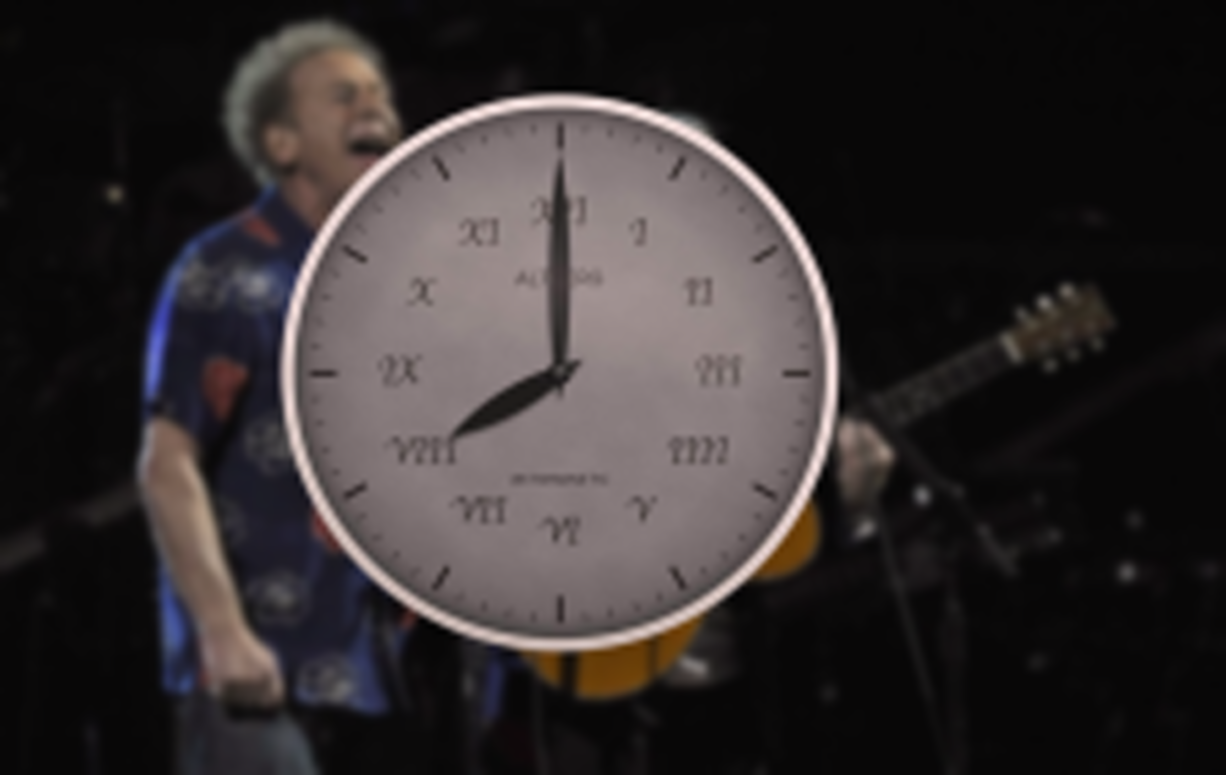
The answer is h=8 m=0
